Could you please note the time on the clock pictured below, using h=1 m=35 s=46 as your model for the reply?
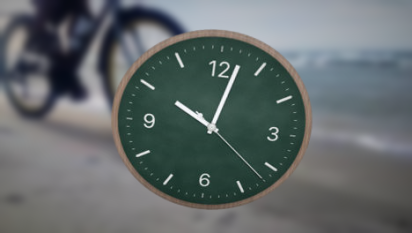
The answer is h=10 m=2 s=22
